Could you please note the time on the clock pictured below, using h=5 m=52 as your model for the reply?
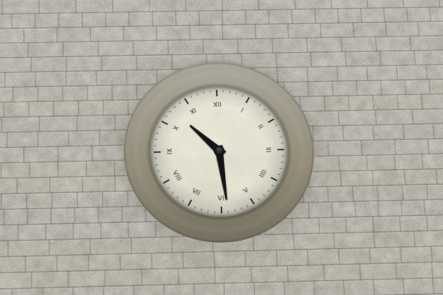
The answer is h=10 m=29
